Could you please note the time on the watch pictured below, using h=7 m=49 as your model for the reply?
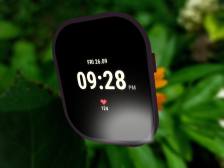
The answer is h=9 m=28
